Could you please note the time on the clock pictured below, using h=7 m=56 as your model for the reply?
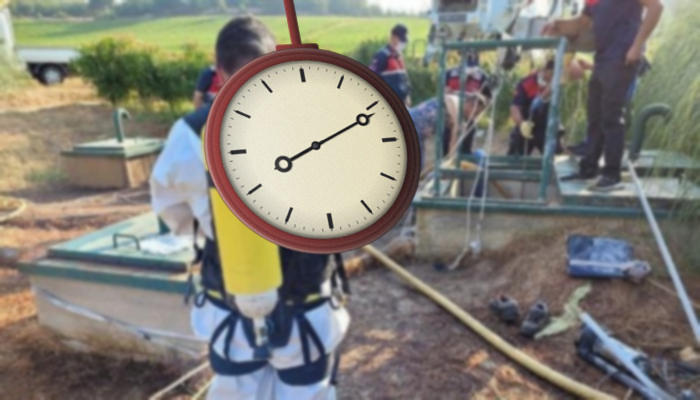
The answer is h=8 m=11
